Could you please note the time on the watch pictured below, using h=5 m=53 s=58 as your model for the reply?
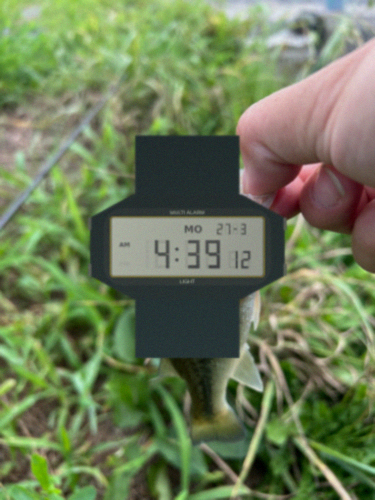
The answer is h=4 m=39 s=12
